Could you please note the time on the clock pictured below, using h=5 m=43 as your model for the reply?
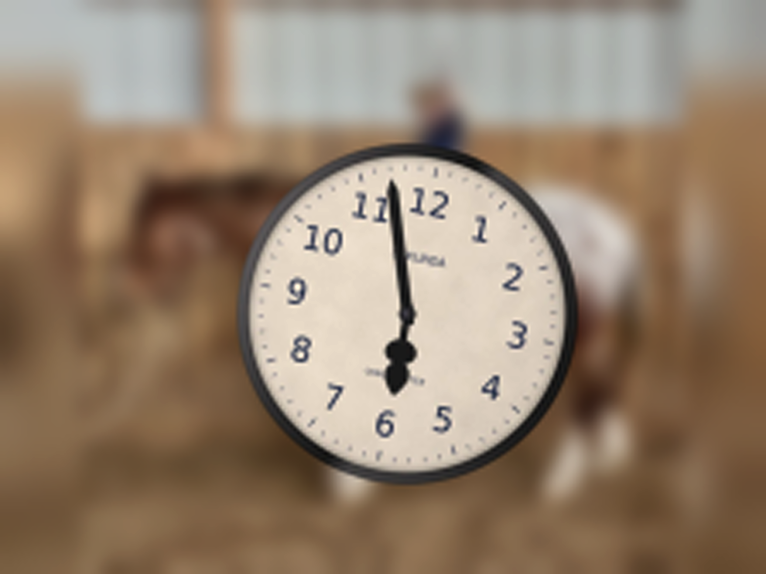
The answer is h=5 m=57
